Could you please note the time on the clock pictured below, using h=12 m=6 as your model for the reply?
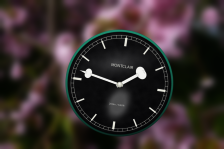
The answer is h=1 m=47
